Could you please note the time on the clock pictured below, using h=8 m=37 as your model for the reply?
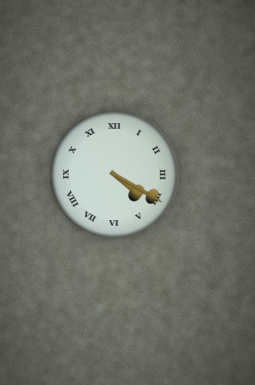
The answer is h=4 m=20
